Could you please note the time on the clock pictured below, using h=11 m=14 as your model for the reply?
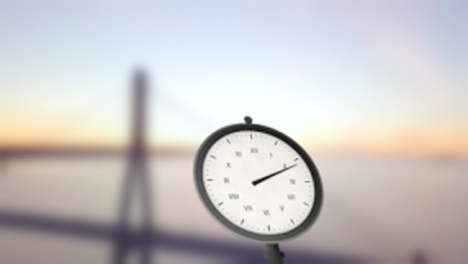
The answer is h=2 m=11
